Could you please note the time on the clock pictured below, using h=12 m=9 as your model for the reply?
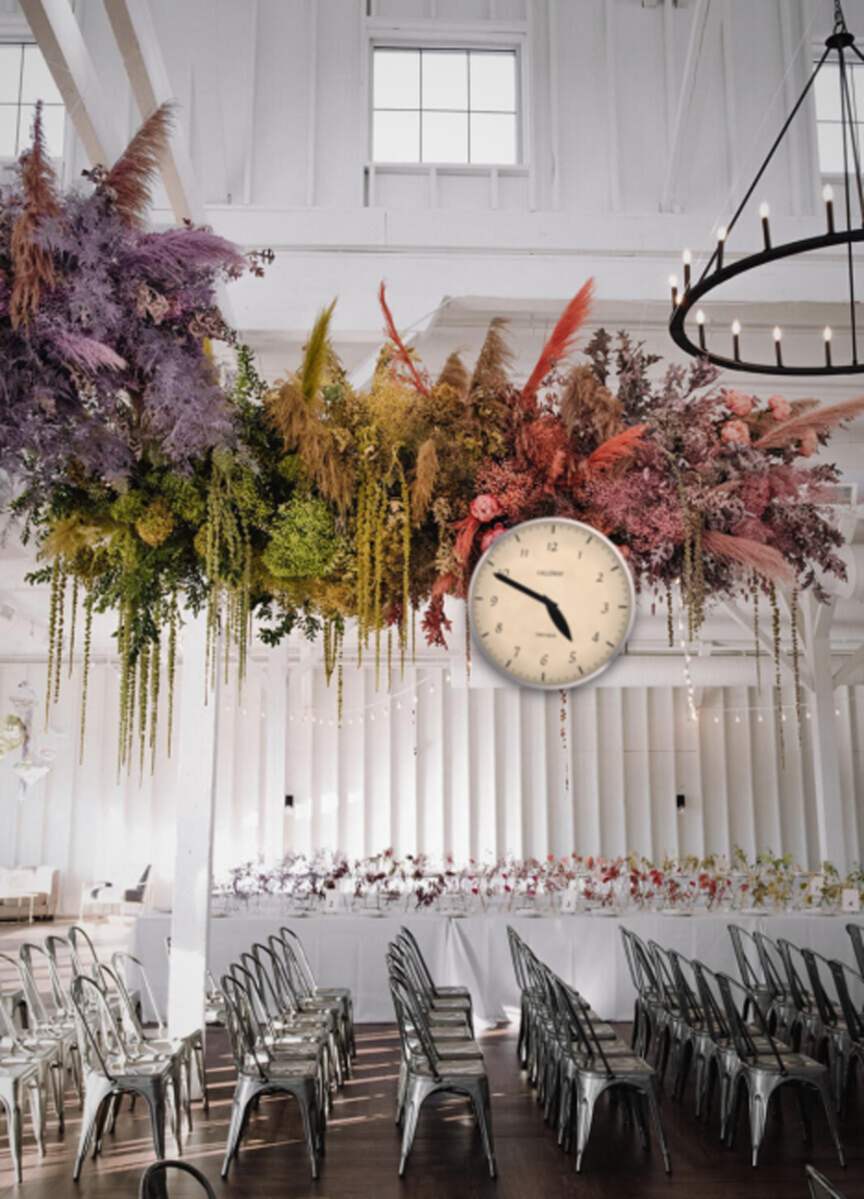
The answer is h=4 m=49
